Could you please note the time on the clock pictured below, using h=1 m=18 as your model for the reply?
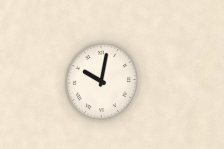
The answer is h=10 m=2
